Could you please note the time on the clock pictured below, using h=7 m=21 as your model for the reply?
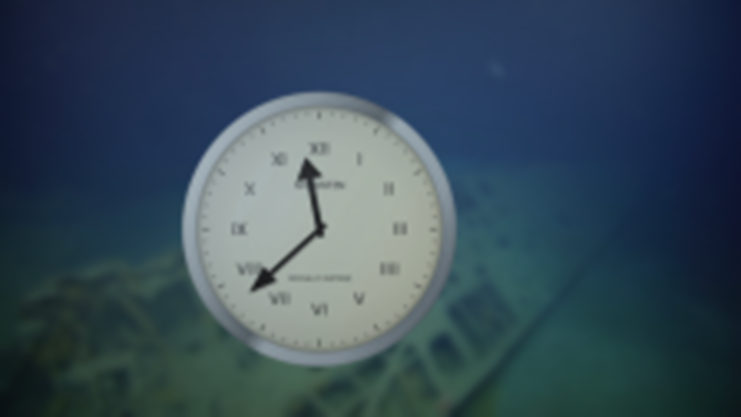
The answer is h=11 m=38
